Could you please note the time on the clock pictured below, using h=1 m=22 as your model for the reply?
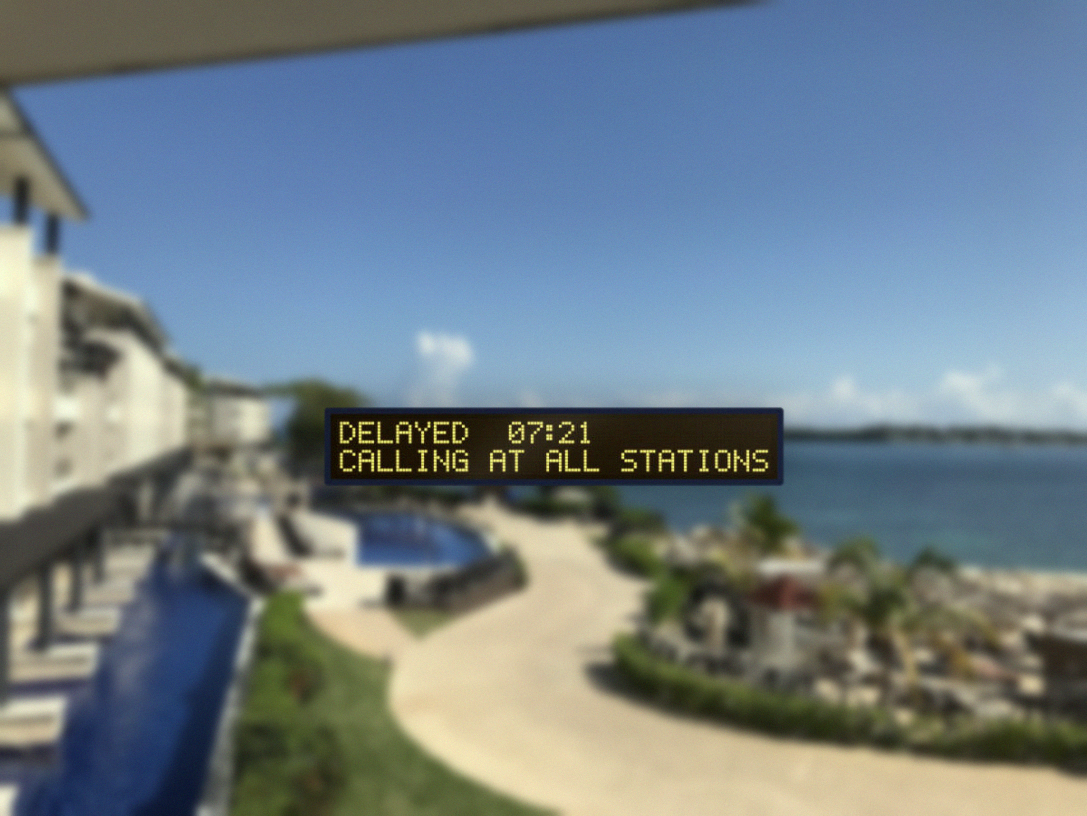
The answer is h=7 m=21
